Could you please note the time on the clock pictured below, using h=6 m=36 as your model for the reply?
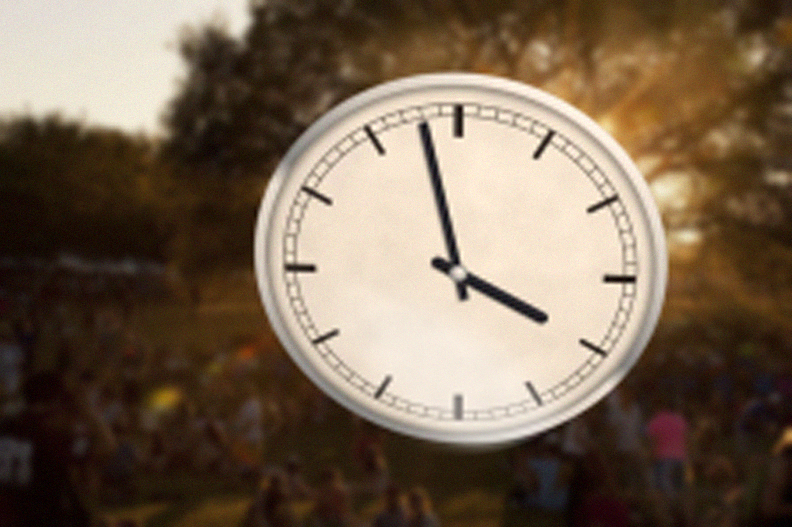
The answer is h=3 m=58
